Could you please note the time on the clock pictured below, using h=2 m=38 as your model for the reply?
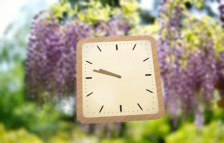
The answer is h=9 m=48
